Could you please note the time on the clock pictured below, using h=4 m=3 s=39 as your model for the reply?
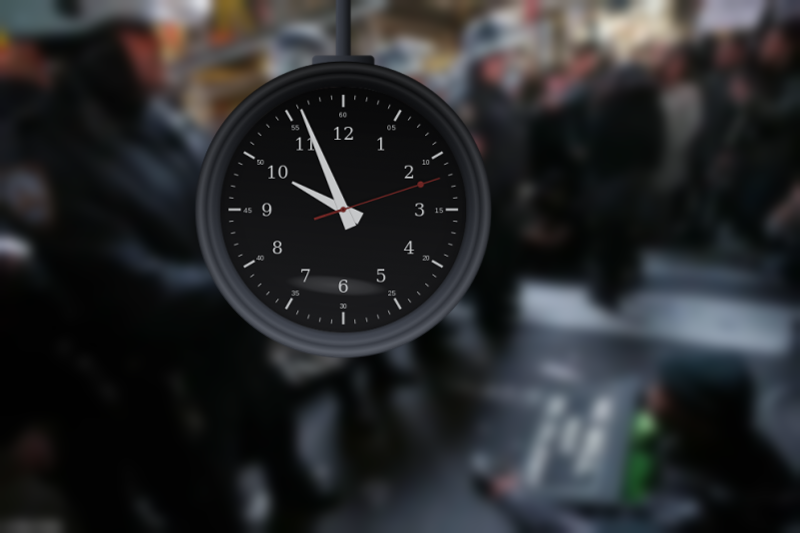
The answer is h=9 m=56 s=12
